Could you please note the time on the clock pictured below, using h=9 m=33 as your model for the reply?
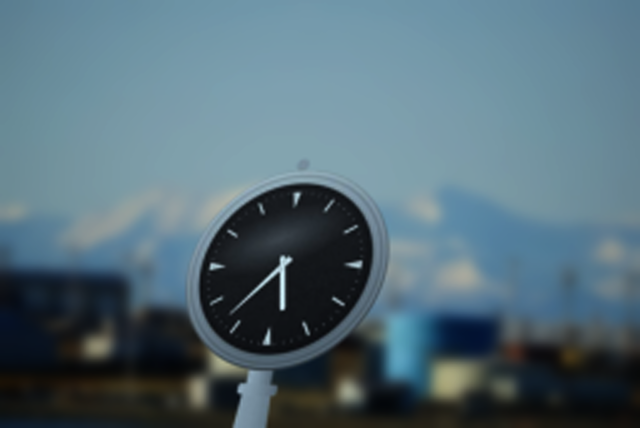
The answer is h=5 m=37
